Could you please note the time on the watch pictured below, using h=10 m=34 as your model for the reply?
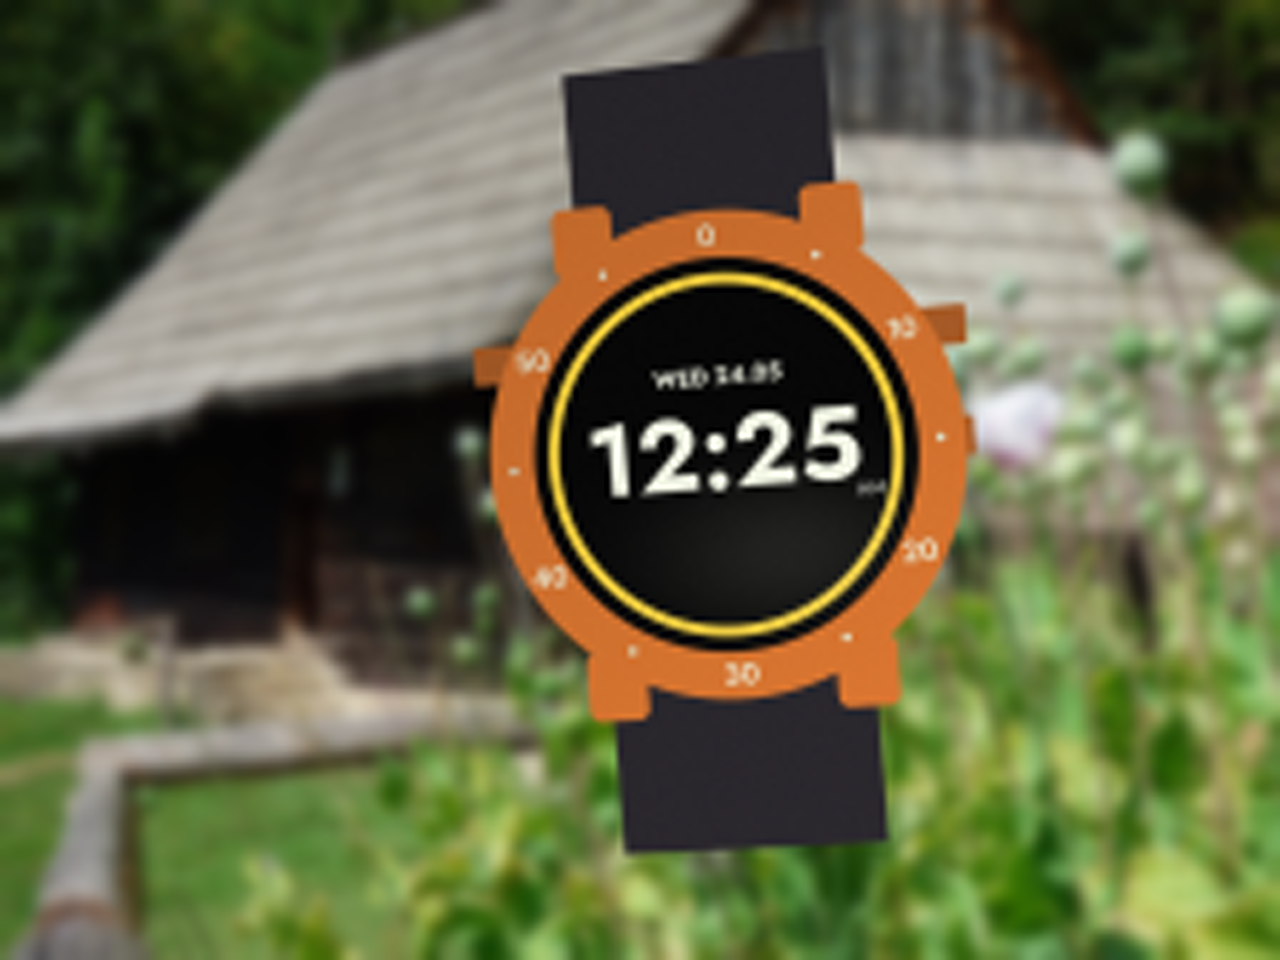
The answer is h=12 m=25
